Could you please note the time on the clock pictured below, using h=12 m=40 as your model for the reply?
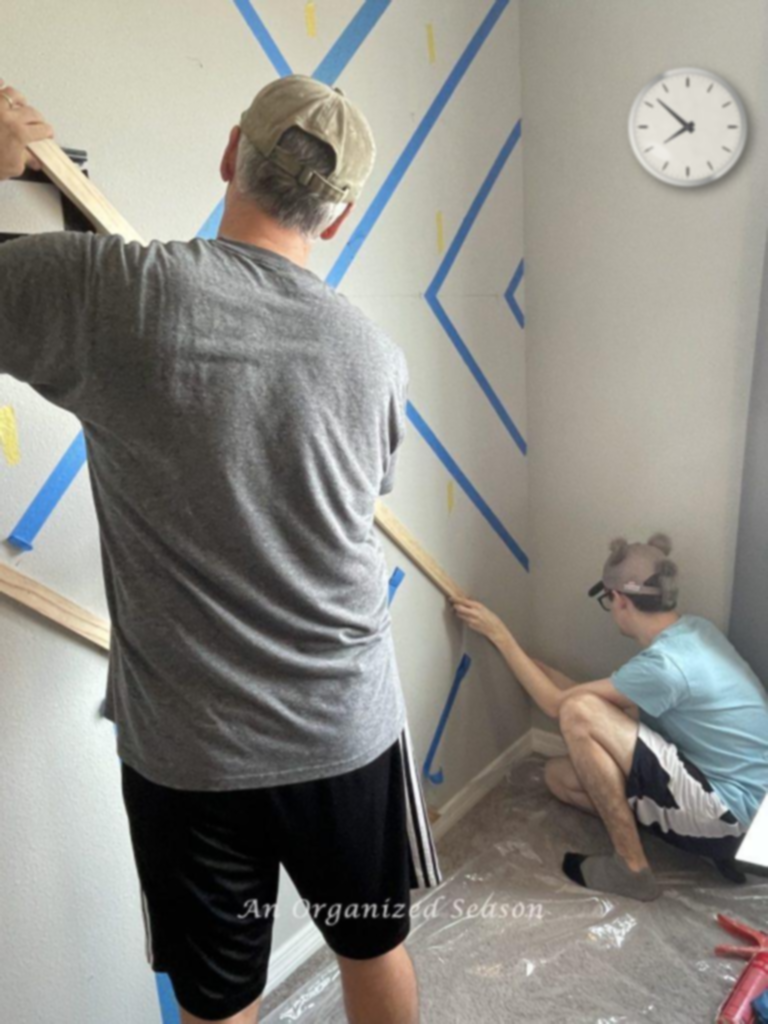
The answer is h=7 m=52
